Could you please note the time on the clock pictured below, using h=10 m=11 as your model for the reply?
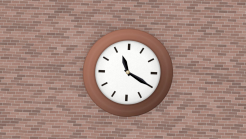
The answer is h=11 m=20
